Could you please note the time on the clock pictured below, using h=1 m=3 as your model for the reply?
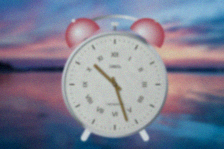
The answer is h=10 m=27
